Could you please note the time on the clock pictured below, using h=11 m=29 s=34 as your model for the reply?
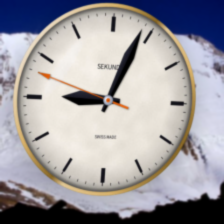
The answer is h=9 m=3 s=48
